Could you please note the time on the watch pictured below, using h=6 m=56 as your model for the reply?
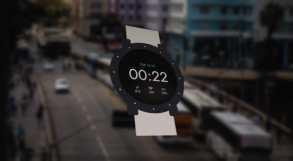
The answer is h=0 m=22
